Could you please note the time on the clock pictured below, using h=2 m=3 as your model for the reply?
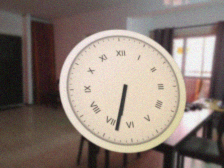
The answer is h=6 m=33
